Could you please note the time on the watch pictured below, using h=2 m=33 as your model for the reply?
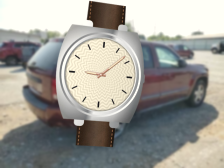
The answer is h=9 m=8
